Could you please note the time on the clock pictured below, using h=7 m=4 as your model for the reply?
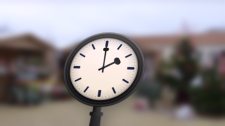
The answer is h=2 m=0
